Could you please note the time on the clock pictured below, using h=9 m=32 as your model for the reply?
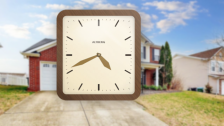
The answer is h=4 m=41
